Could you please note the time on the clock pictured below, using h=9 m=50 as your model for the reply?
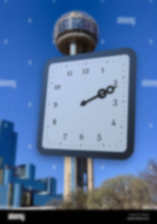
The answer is h=2 m=11
